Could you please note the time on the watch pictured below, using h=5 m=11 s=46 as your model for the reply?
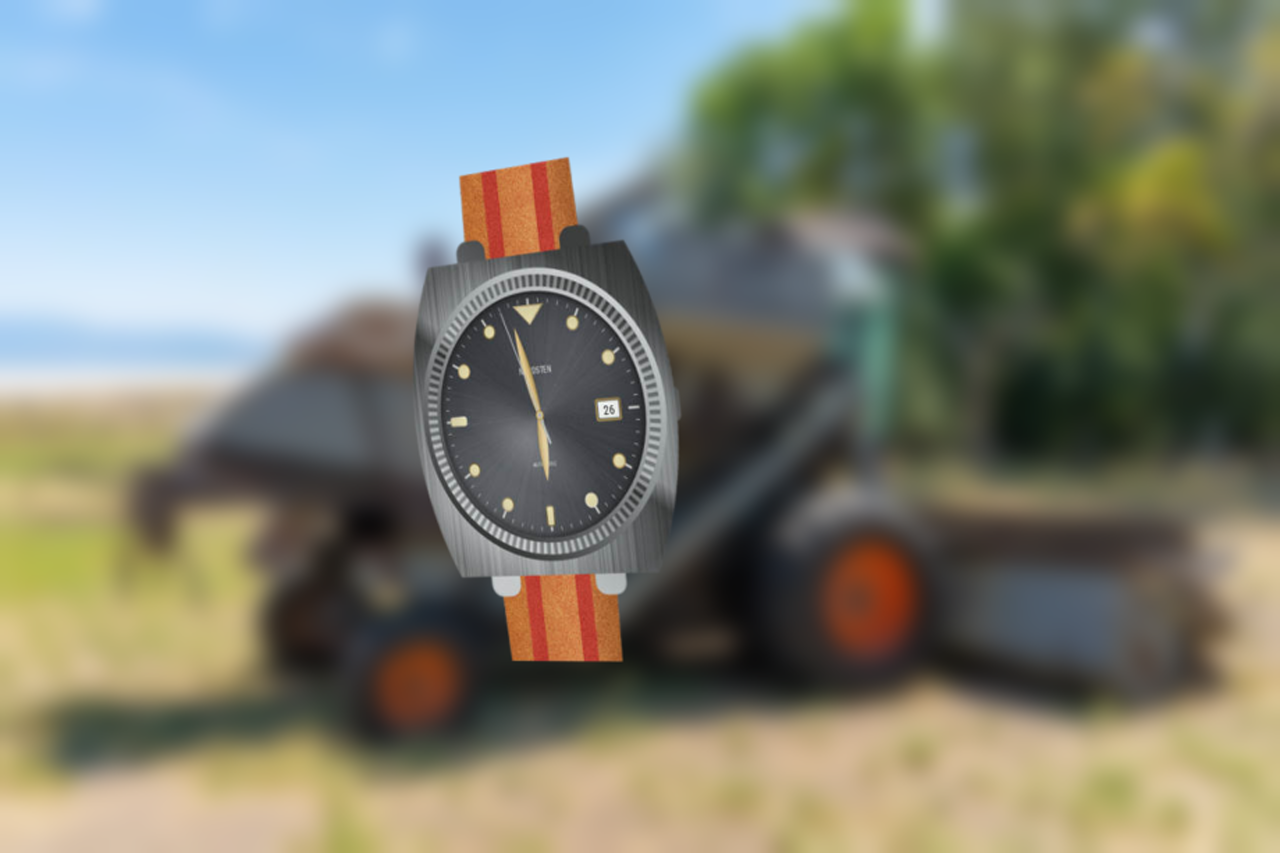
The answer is h=5 m=57 s=57
